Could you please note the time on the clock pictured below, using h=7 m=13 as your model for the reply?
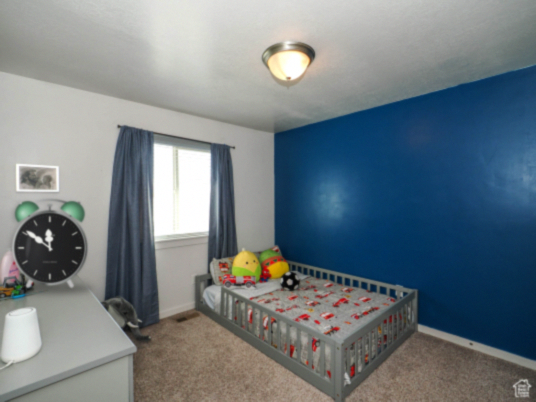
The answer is h=11 m=51
